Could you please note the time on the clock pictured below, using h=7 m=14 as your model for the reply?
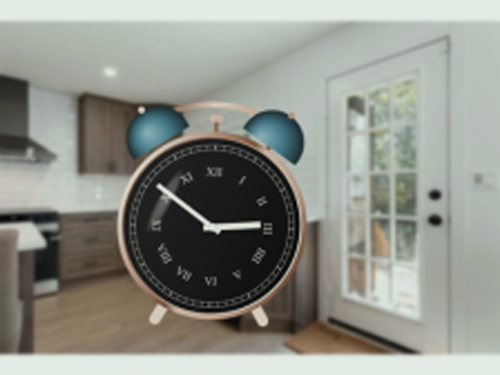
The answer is h=2 m=51
